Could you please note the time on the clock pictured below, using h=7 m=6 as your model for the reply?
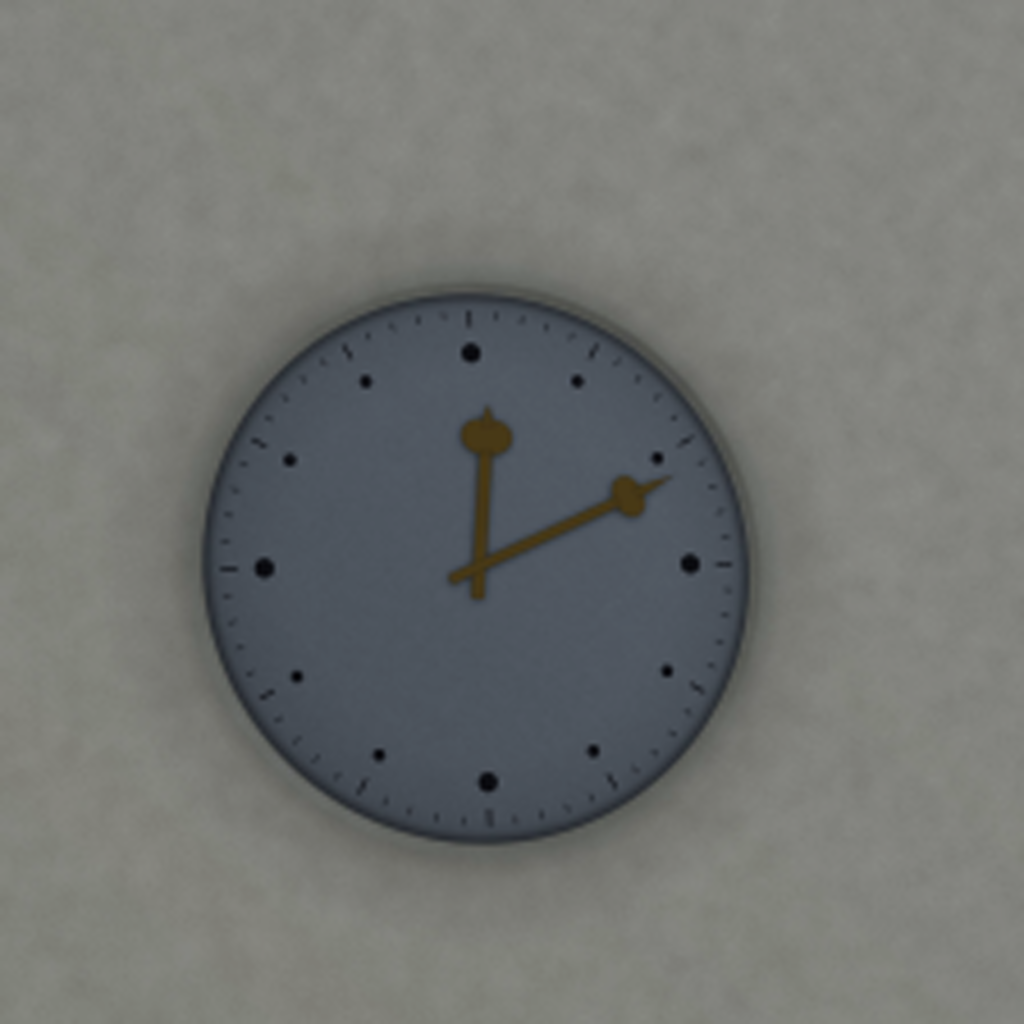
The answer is h=12 m=11
